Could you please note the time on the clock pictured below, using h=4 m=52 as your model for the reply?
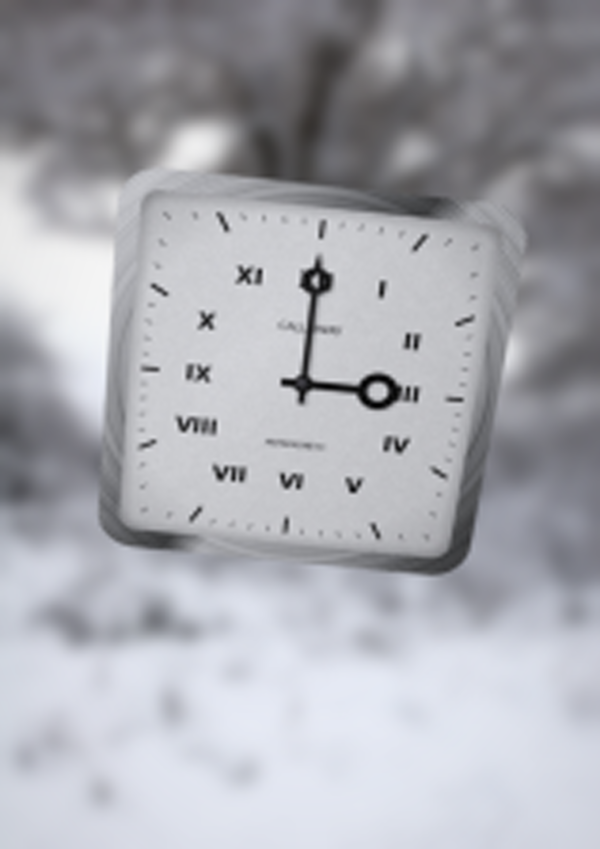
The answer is h=3 m=0
